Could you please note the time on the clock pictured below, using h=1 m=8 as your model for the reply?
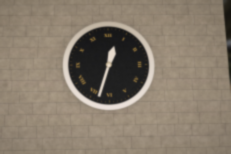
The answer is h=12 m=33
